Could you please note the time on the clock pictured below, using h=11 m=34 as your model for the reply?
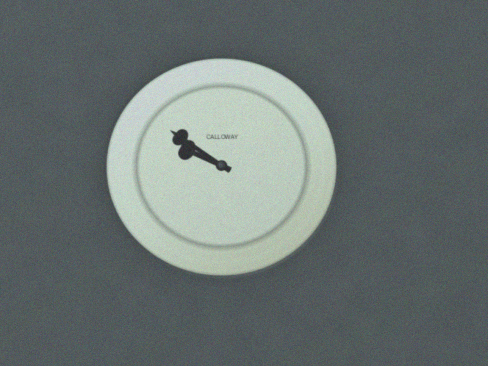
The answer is h=9 m=51
